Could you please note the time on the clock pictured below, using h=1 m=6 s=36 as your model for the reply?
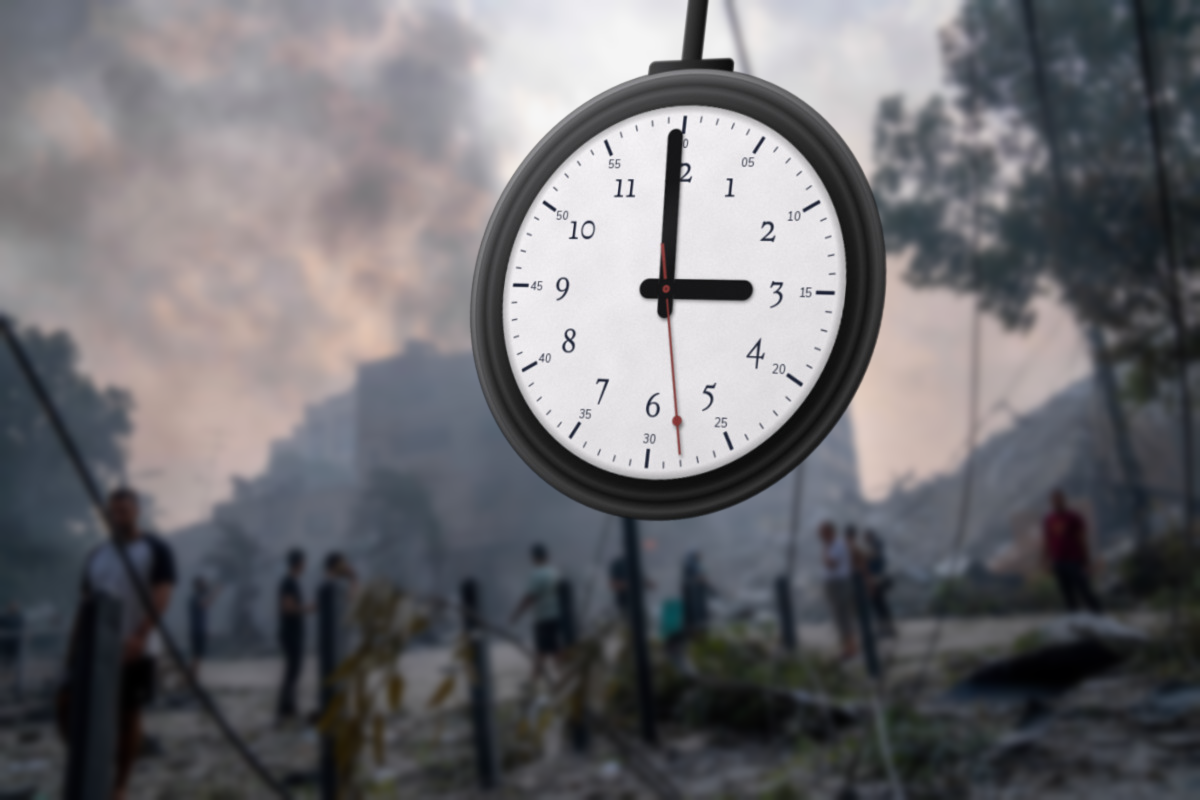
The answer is h=2 m=59 s=28
